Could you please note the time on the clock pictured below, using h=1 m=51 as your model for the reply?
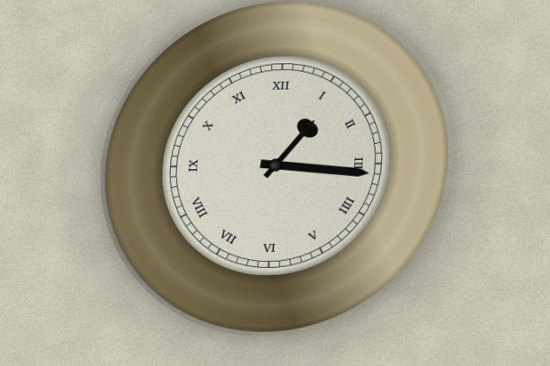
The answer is h=1 m=16
